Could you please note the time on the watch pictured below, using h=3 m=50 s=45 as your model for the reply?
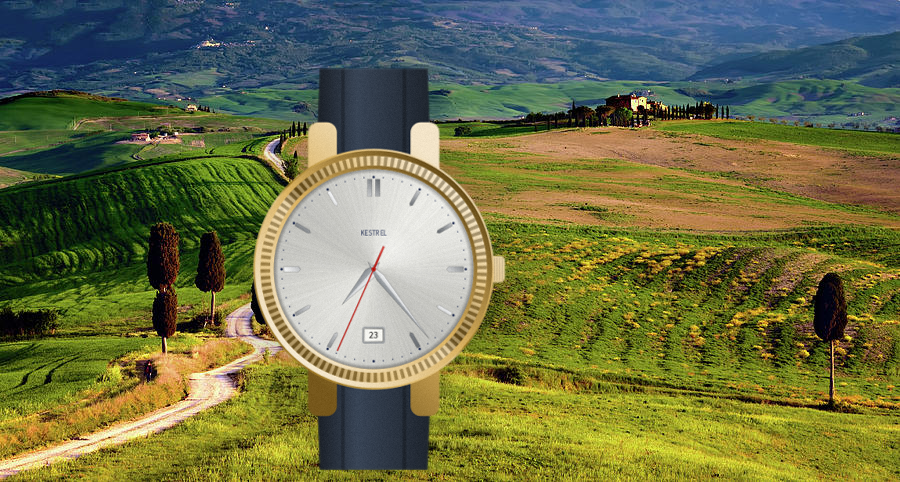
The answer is h=7 m=23 s=34
